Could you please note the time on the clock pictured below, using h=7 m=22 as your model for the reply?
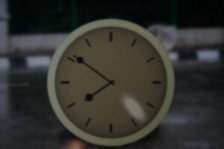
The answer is h=7 m=51
